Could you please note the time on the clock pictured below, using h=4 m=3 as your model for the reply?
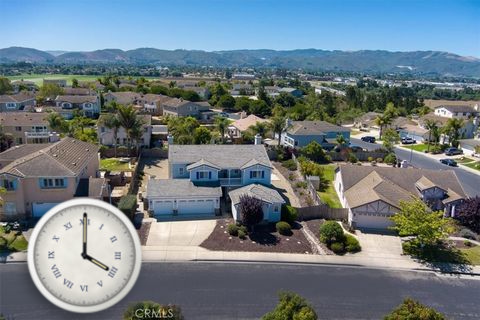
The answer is h=4 m=0
